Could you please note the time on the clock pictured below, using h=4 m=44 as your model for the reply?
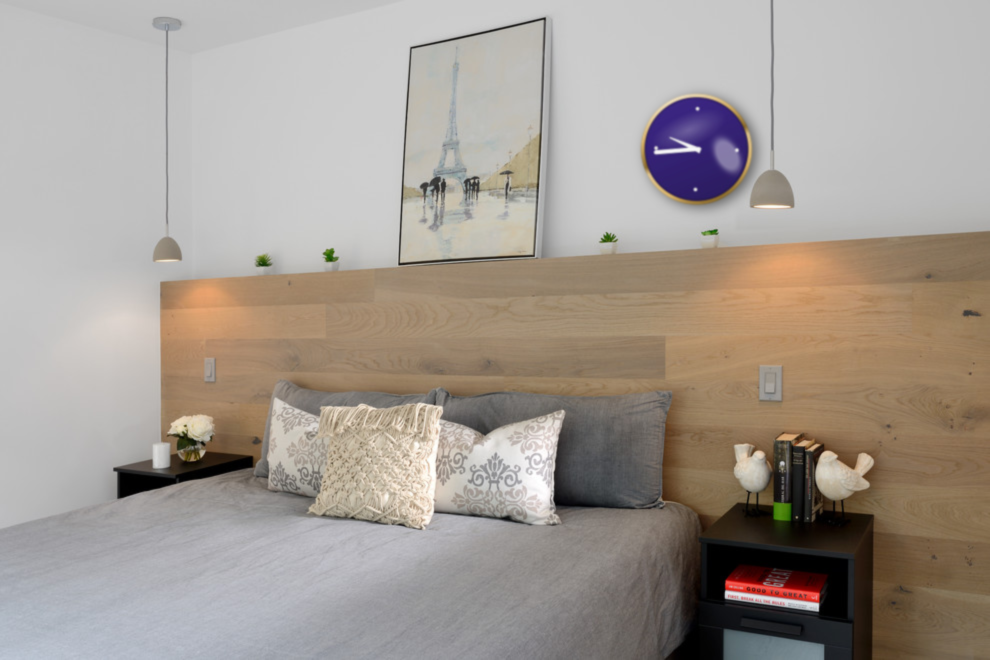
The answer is h=9 m=44
